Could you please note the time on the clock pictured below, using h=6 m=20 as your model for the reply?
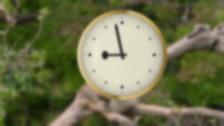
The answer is h=8 m=58
